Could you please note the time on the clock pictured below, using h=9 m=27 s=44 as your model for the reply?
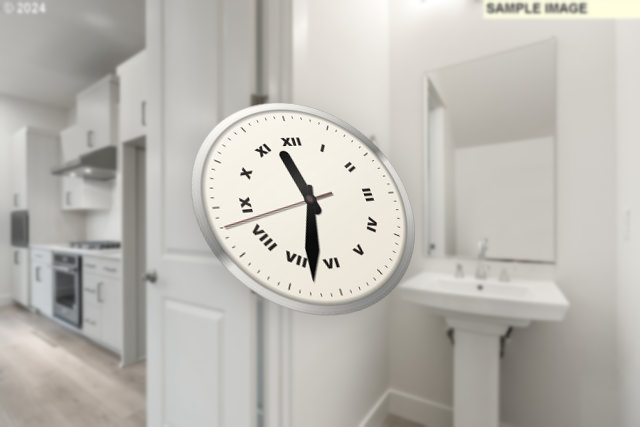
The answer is h=11 m=32 s=43
